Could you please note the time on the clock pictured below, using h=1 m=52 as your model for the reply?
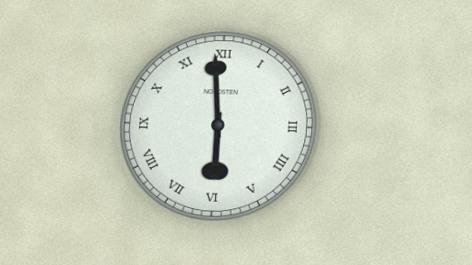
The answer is h=5 m=59
